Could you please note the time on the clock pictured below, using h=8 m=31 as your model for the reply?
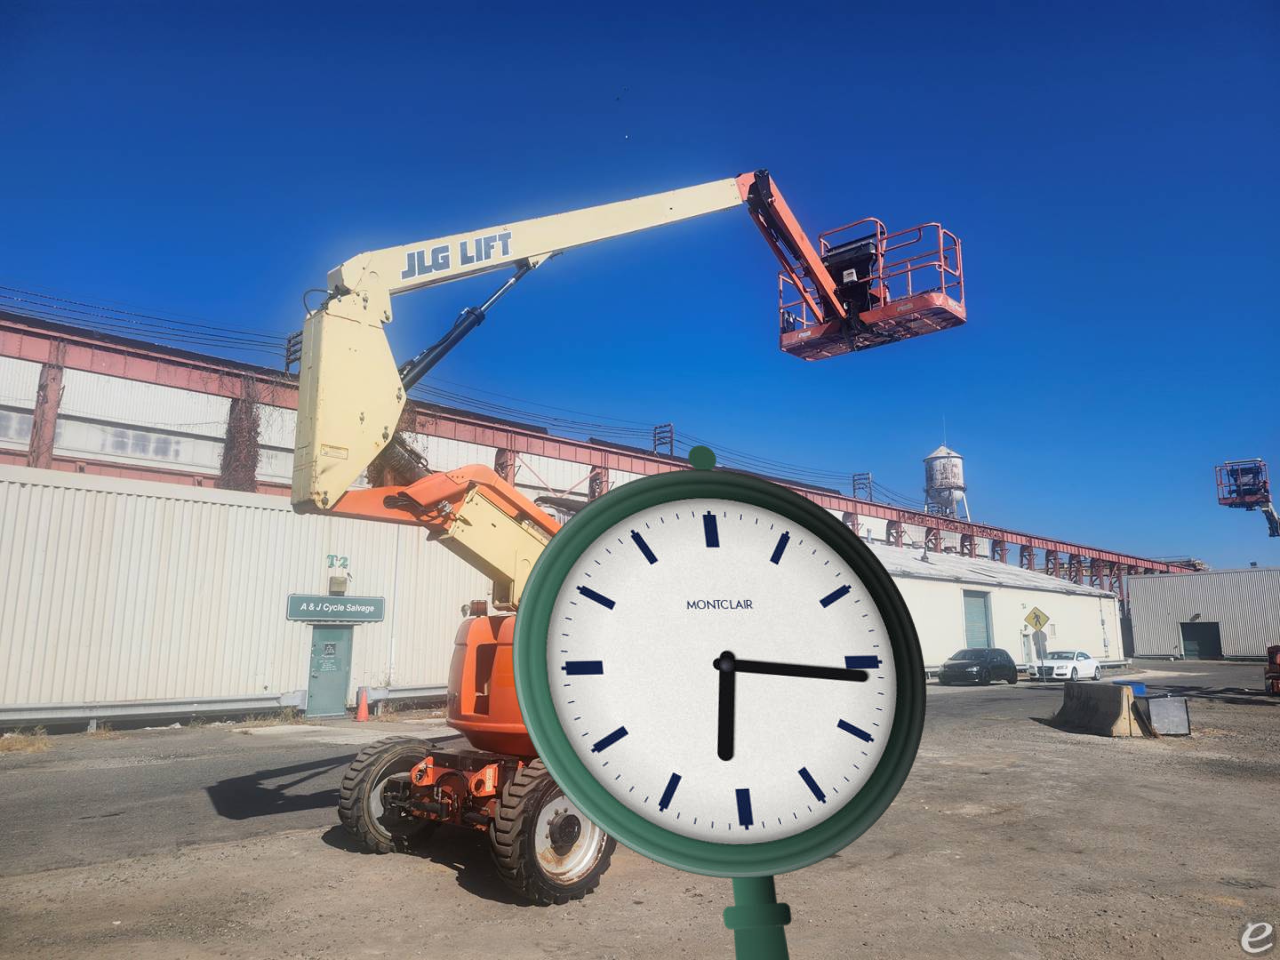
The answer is h=6 m=16
